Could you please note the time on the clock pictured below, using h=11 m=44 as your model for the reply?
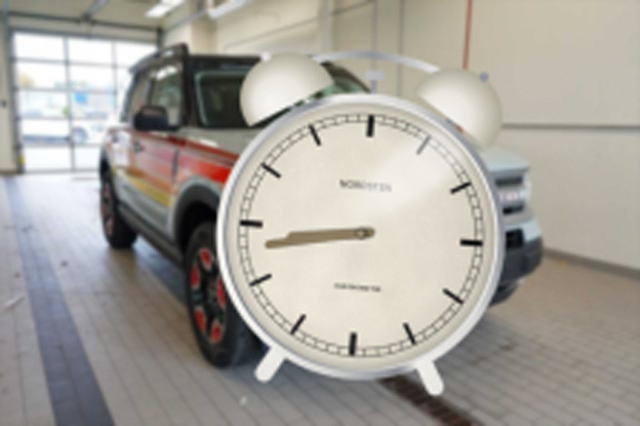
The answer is h=8 m=43
